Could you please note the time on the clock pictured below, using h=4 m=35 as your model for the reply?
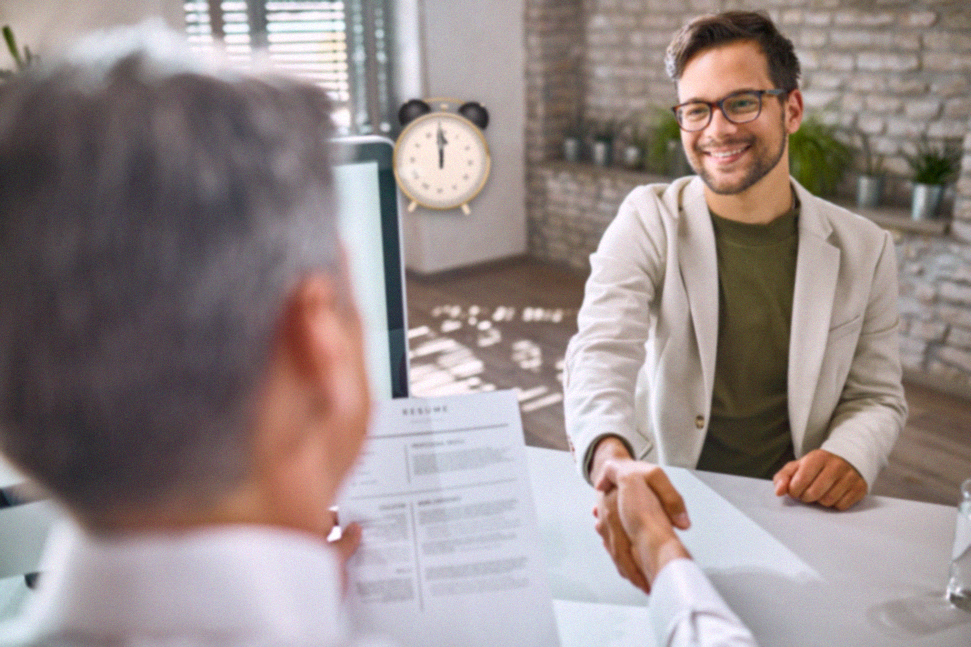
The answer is h=11 m=59
